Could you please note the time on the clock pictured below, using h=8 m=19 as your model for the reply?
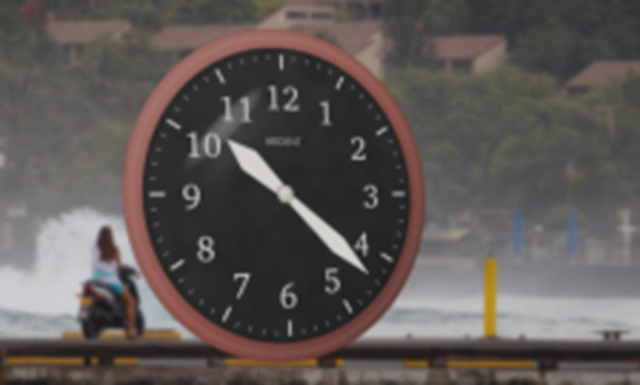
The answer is h=10 m=22
